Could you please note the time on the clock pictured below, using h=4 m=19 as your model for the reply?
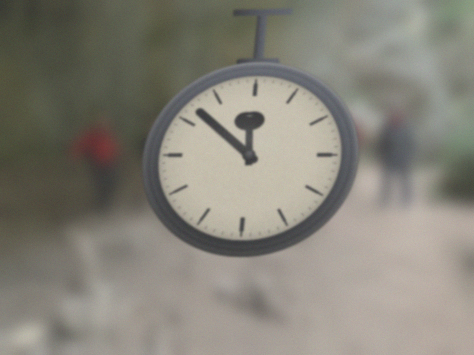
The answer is h=11 m=52
